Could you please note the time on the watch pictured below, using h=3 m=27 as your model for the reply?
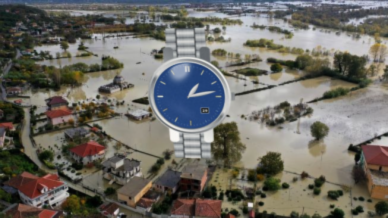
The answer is h=1 m=13
